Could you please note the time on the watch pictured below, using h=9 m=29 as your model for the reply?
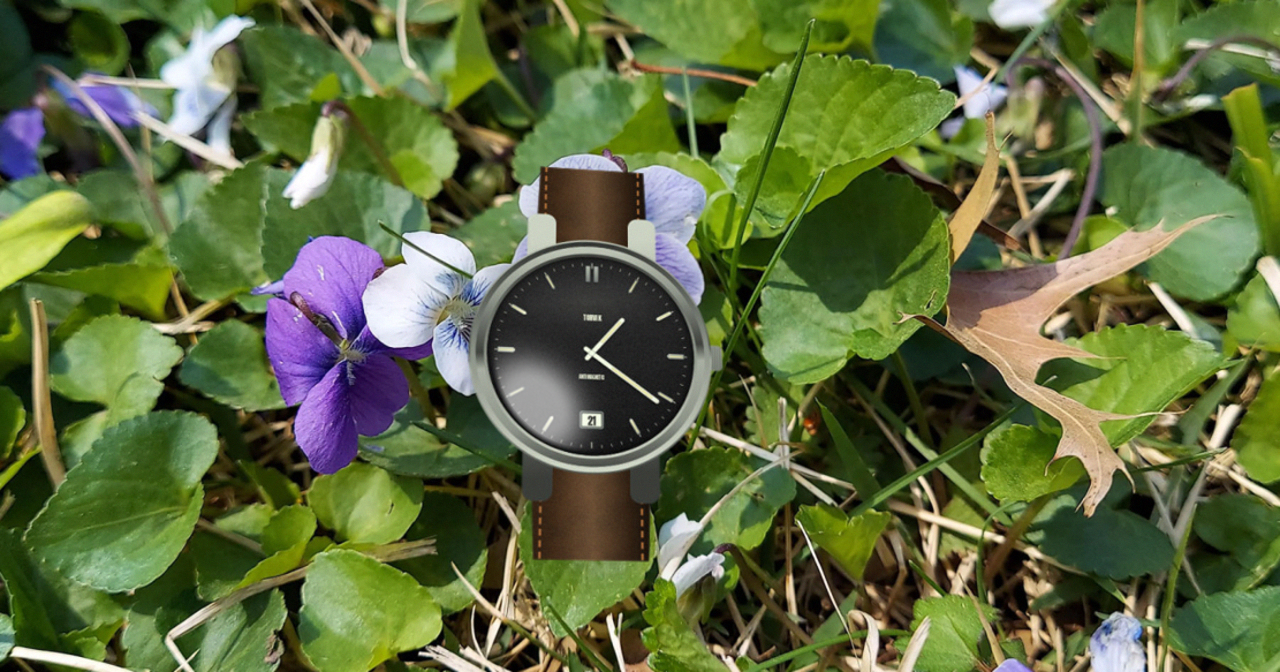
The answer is h=1 m=21
